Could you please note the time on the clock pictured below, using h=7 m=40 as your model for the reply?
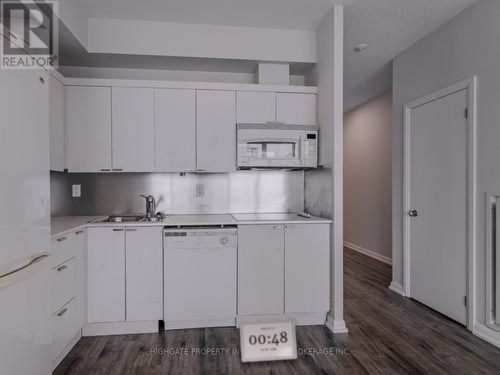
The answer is h=0 m=48
